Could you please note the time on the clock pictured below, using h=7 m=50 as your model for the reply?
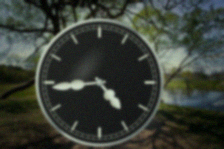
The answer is h=4 m=44
